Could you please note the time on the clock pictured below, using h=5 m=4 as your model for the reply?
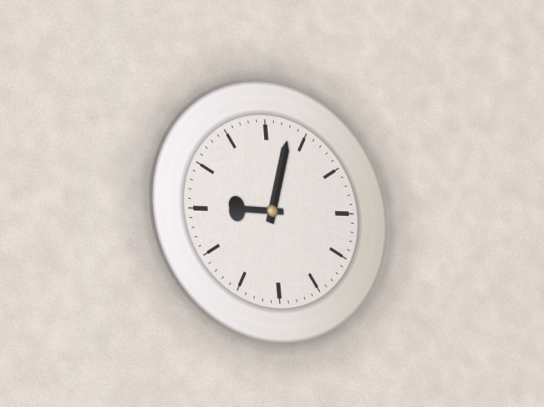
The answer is h=9 m=3
